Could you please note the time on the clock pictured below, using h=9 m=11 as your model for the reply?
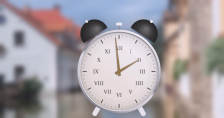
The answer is h=1 m=59
